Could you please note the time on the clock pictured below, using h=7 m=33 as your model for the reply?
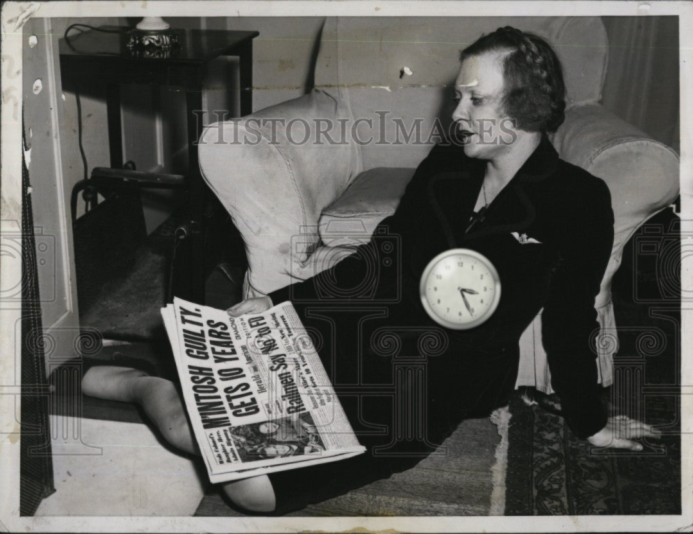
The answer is h=3 m=26
